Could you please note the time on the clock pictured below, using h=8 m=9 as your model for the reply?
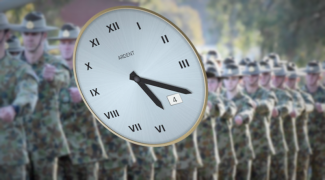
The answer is h=5 m=20
